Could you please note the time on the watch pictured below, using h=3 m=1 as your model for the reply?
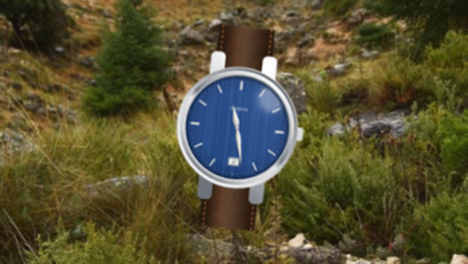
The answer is h=11 m=28
